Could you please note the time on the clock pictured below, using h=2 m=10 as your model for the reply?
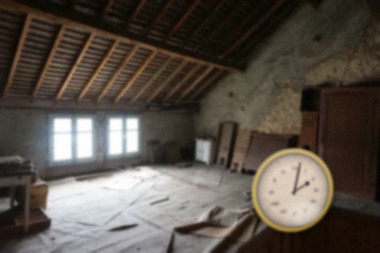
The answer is h=2 m=2
